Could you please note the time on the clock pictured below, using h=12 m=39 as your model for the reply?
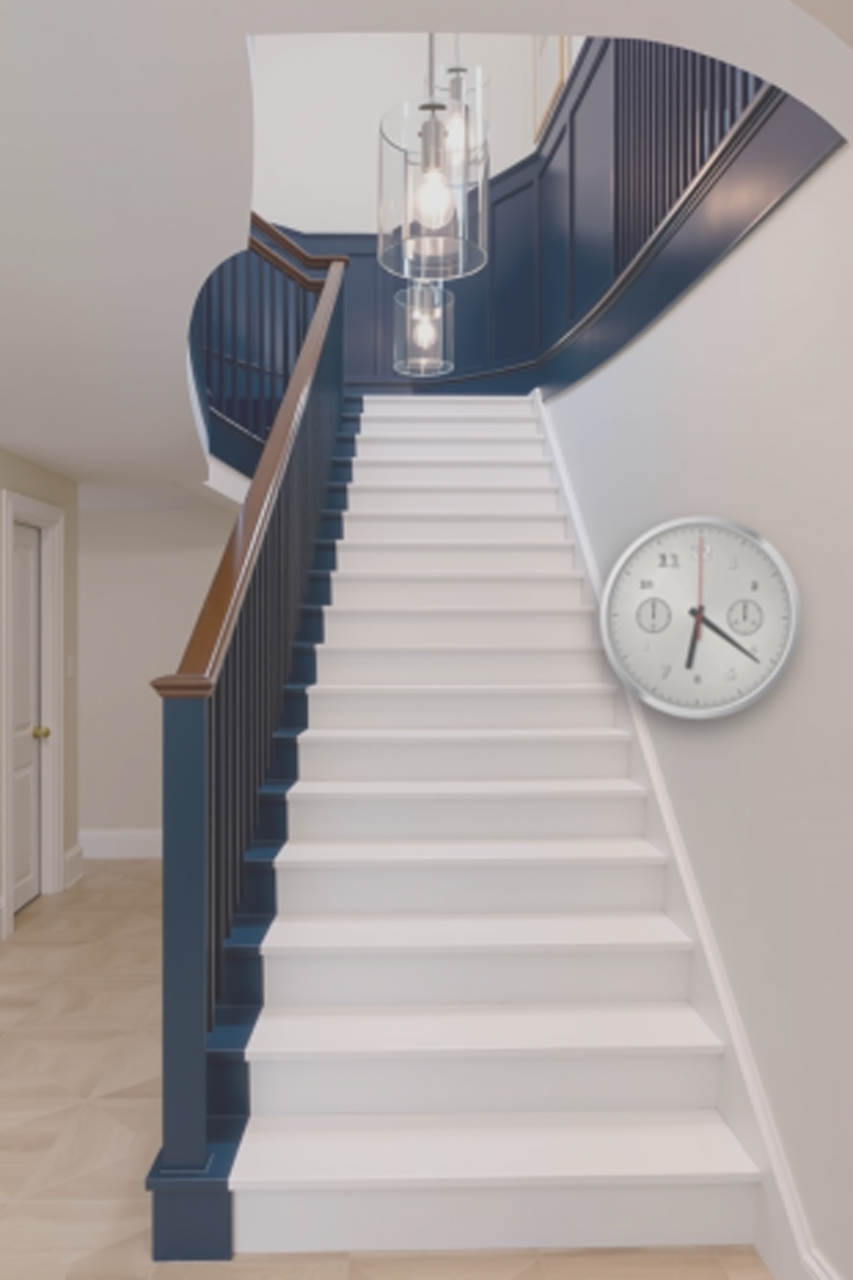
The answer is h=6 m=21
